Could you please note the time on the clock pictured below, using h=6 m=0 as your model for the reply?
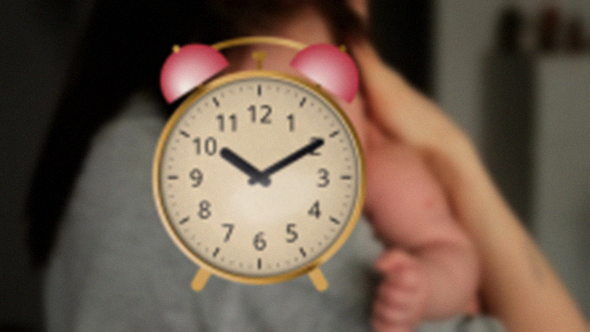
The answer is h=10 m=10
